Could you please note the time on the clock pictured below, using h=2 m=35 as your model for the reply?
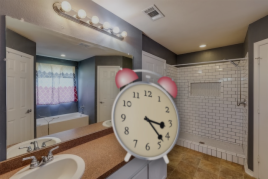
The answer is h=3 m=23
